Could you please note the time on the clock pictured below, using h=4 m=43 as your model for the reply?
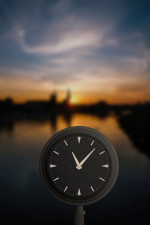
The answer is h=11 m=7
